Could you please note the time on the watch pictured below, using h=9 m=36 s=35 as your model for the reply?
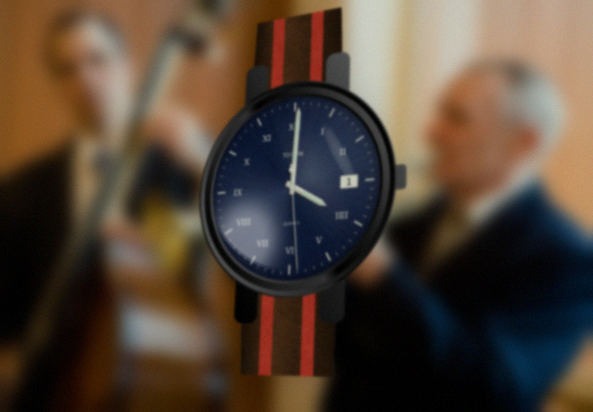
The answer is h=4 m=0 s=29
